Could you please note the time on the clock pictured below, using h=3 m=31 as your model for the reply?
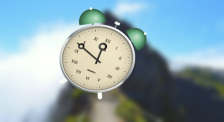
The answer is h=11 m=48
